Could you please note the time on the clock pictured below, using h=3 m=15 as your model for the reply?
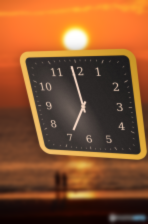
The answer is h=6 m=59
